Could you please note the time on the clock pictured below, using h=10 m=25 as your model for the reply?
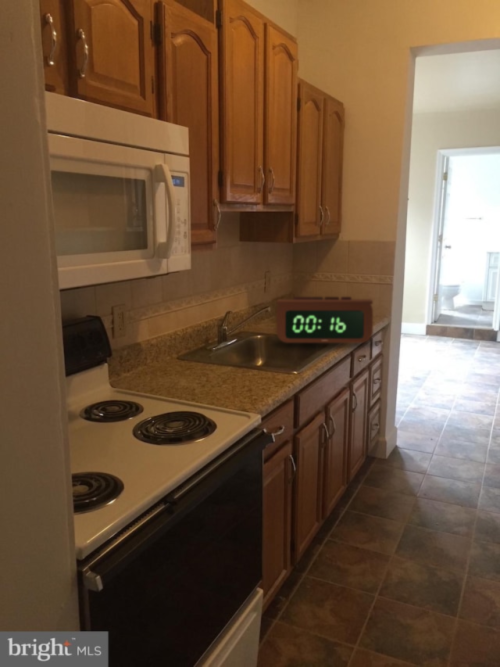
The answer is h=0 m=16
